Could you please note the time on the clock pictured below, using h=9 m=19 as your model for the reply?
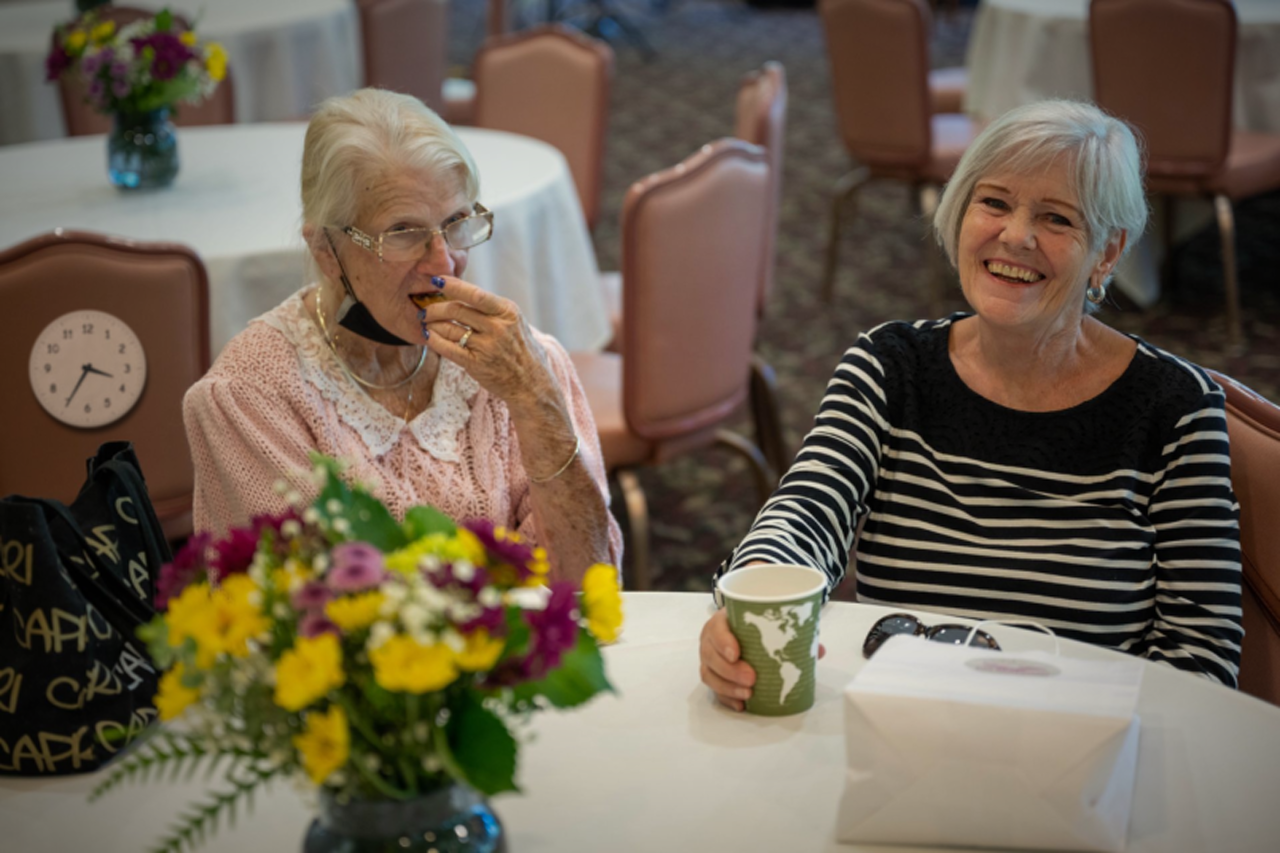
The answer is h=3 m=35
